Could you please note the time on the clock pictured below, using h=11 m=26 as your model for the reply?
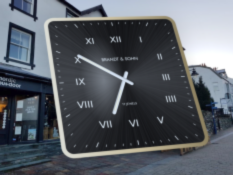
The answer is h=6 m=51
